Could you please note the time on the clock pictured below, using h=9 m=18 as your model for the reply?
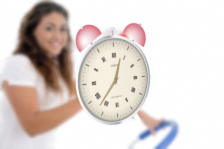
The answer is h=12 m=37
